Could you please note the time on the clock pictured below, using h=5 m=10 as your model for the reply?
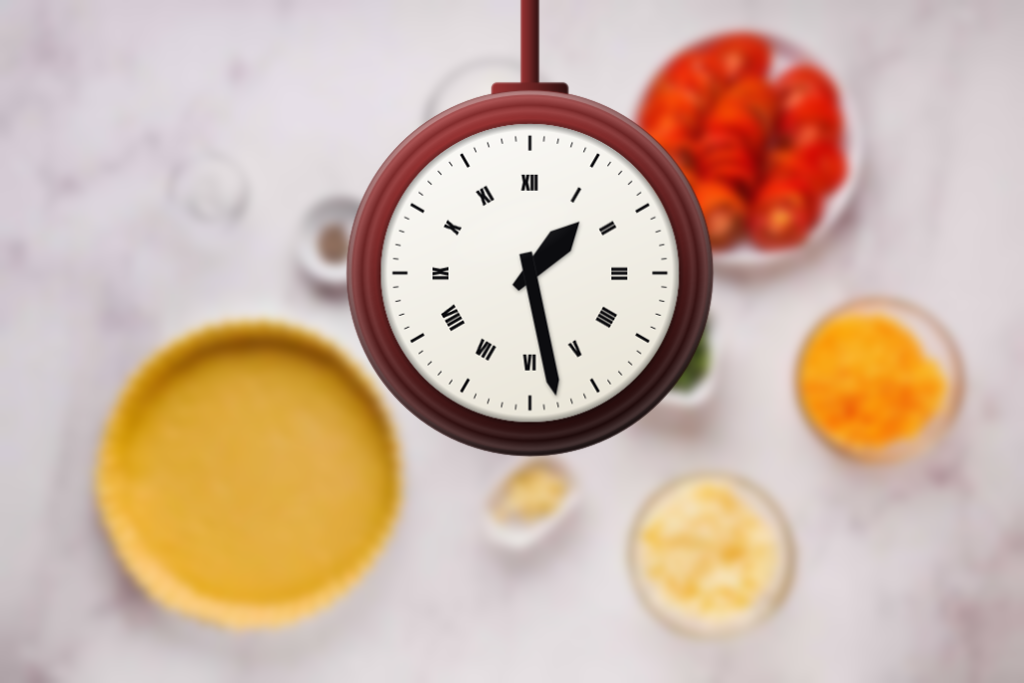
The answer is h=1 m=28
